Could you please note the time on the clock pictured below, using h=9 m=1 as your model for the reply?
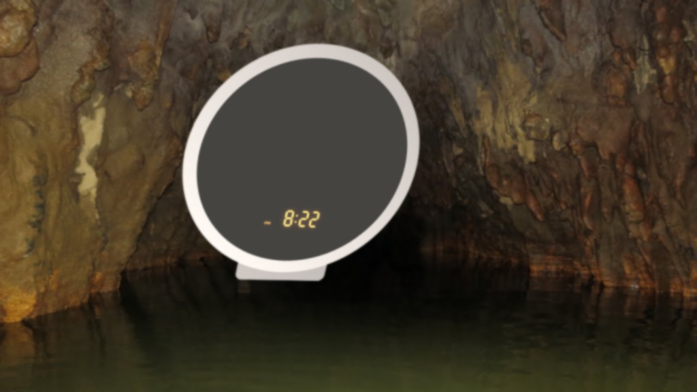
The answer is h=8 m=22
